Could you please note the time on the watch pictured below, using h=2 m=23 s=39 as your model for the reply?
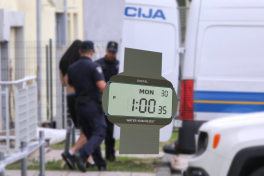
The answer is h=1 m=0 s=35
